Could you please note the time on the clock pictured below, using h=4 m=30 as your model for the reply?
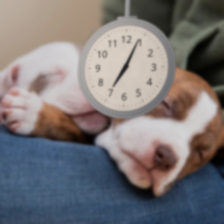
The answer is h=7 m=4
